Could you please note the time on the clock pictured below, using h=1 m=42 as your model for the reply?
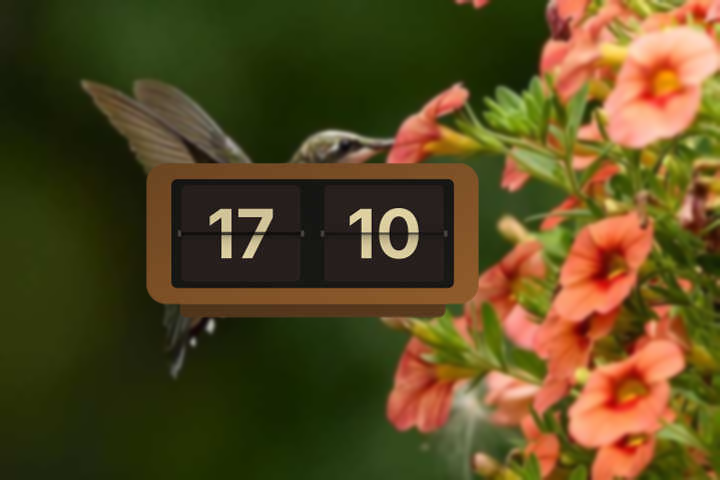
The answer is h=17 m=10
